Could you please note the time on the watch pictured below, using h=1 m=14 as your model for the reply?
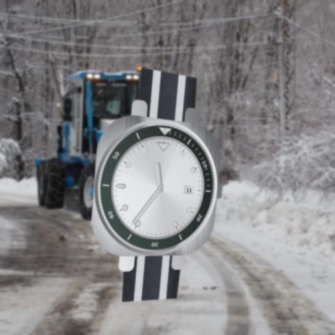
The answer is h=11 m=36
